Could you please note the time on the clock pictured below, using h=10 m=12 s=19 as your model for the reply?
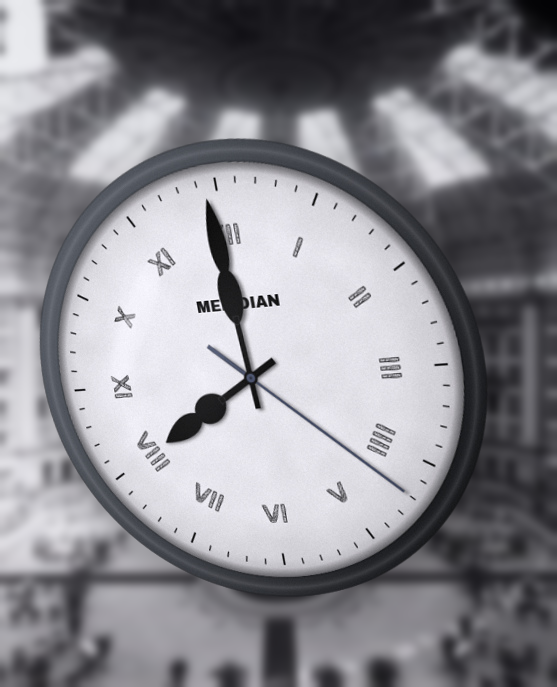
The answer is h=7 m=59 s=22
